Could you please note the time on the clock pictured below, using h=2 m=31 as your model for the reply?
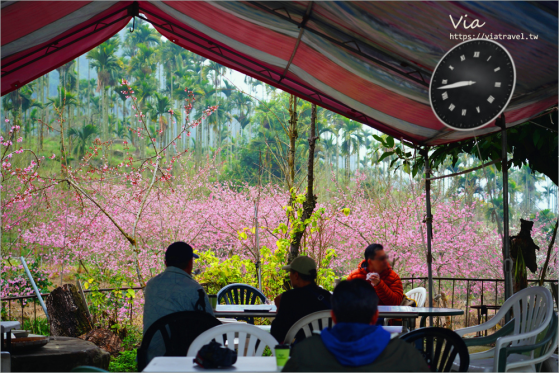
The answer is h=8 m=43
